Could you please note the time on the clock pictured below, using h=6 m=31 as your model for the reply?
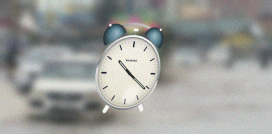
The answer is h=10 m=21
